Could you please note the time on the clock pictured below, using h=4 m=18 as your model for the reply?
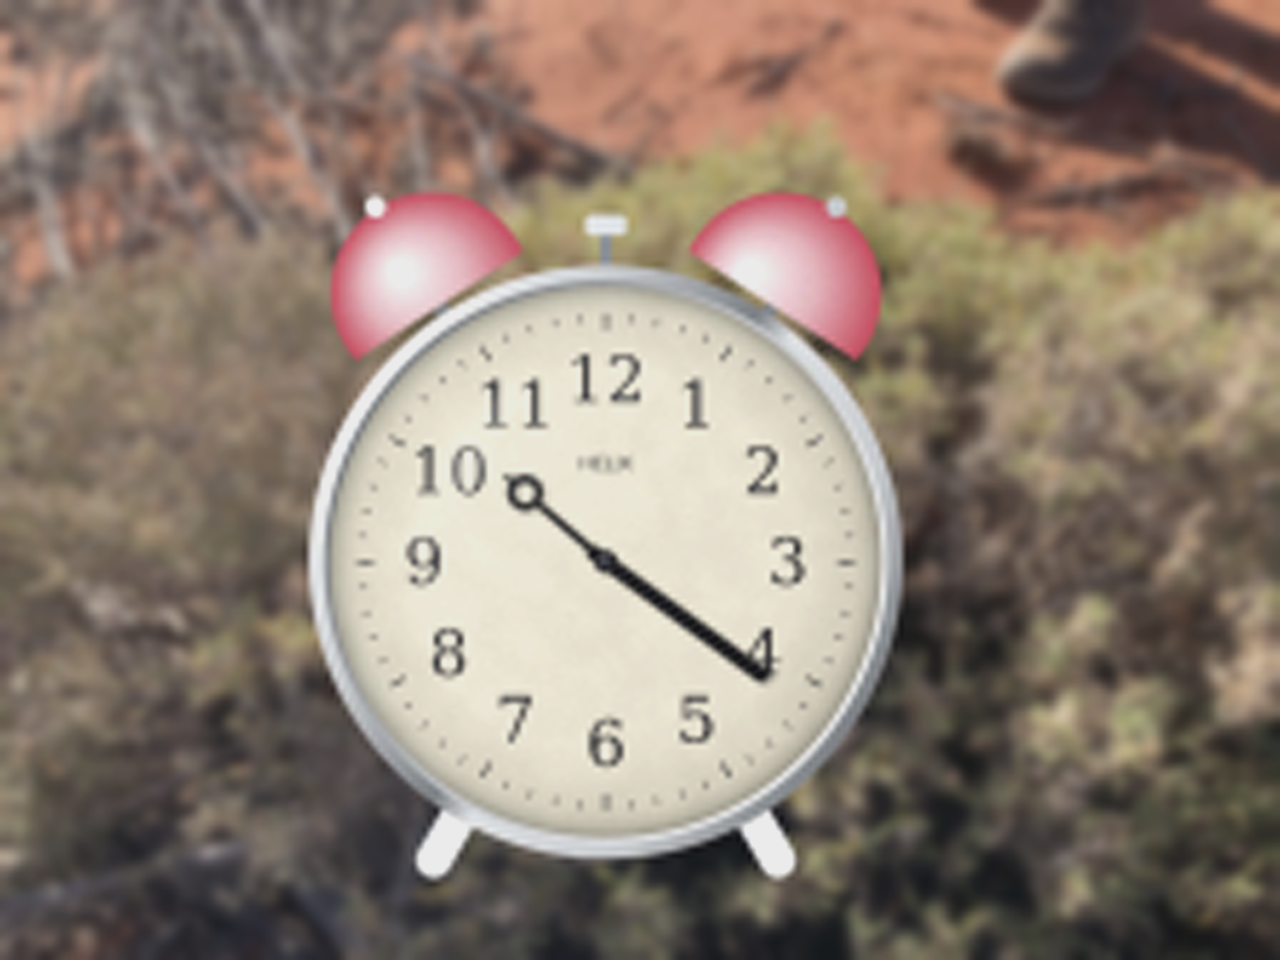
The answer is h=10 m=21
